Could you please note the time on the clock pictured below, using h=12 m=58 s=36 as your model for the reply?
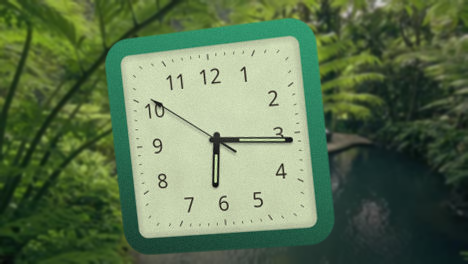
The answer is h=6 m=15 s=51
